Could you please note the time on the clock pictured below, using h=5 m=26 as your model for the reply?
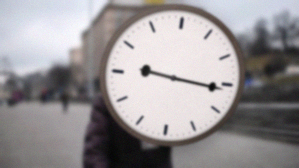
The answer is h=9 m=16
